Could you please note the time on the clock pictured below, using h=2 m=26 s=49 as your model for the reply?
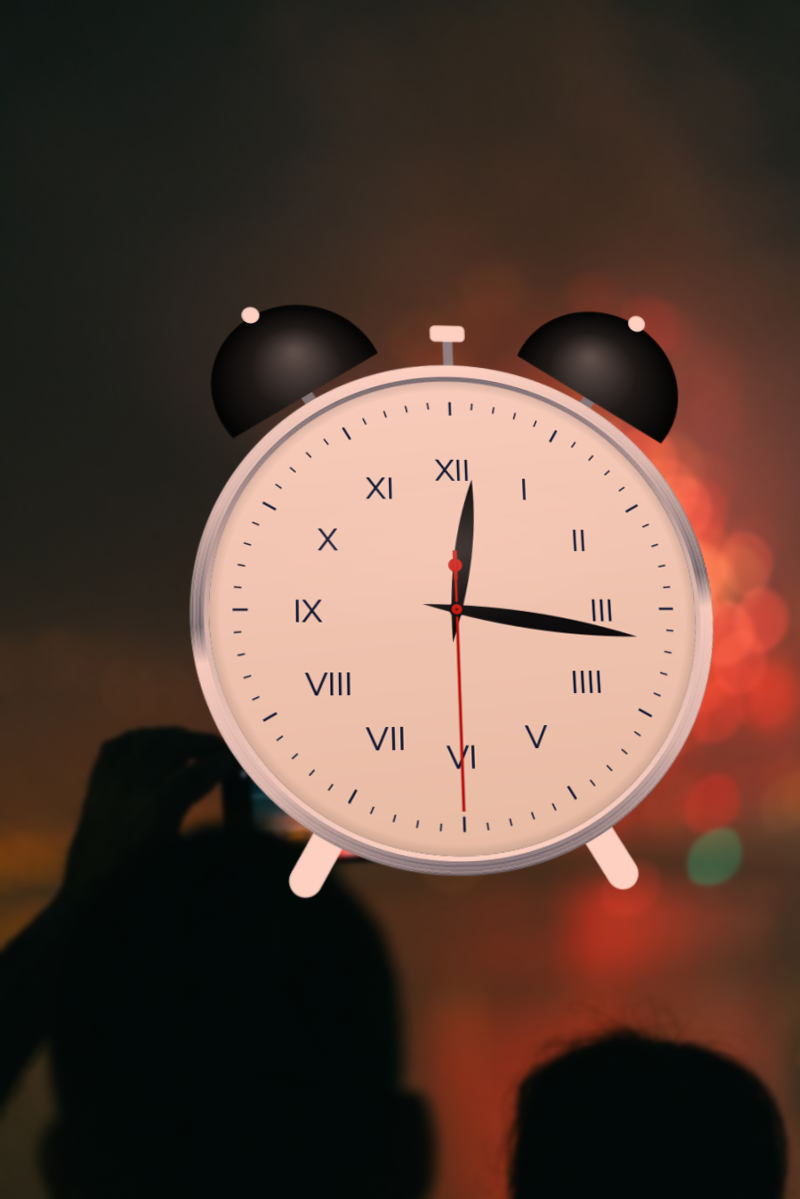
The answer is h=12 m=16 s=30
